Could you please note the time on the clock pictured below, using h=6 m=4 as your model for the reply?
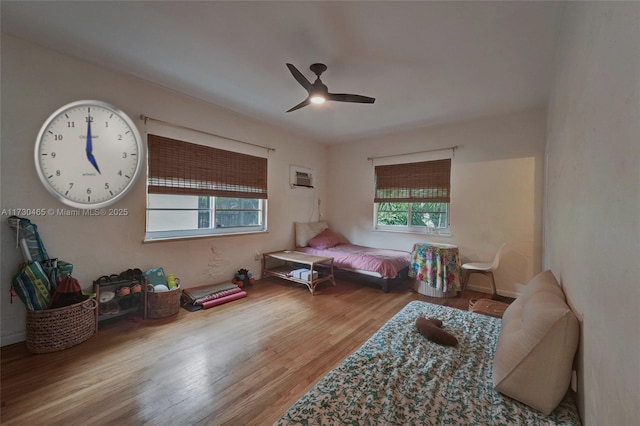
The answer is h=5 m=0
